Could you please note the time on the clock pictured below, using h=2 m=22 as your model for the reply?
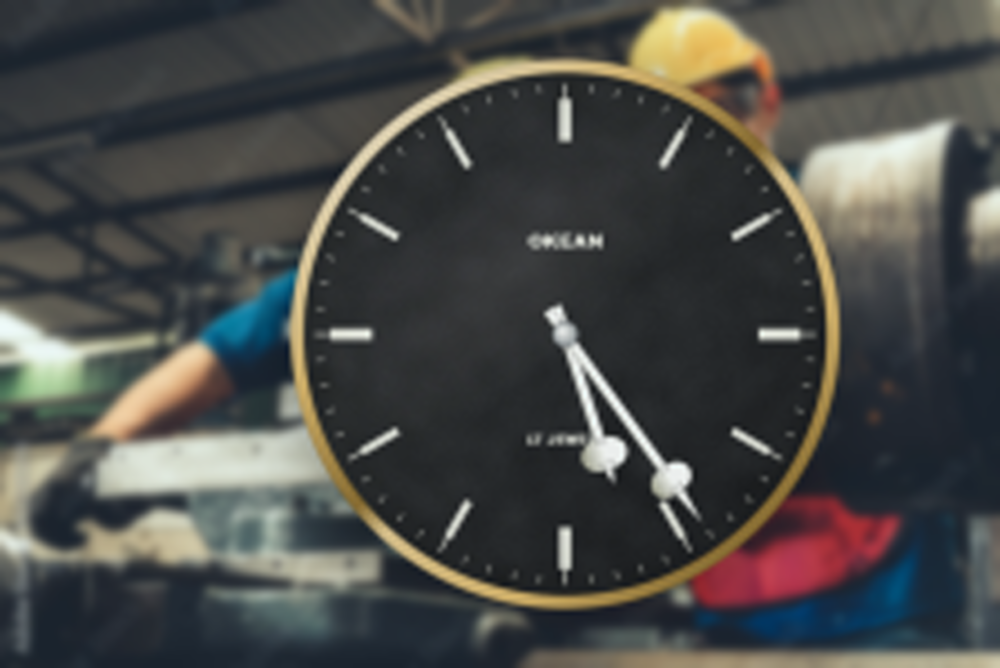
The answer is h=5 m=24
